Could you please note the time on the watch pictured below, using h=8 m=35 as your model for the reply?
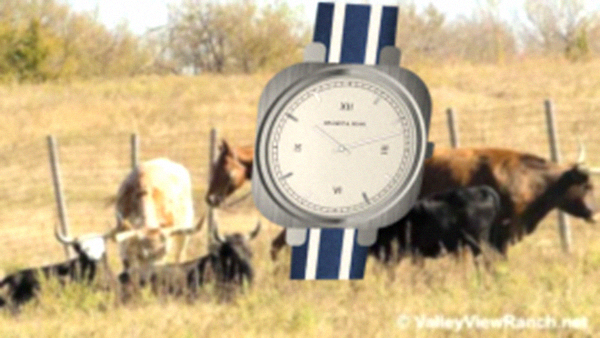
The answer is h=10 m=12
